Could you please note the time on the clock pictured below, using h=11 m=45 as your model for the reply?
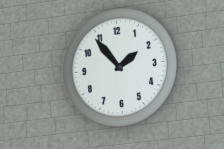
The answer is h=1 m=54
